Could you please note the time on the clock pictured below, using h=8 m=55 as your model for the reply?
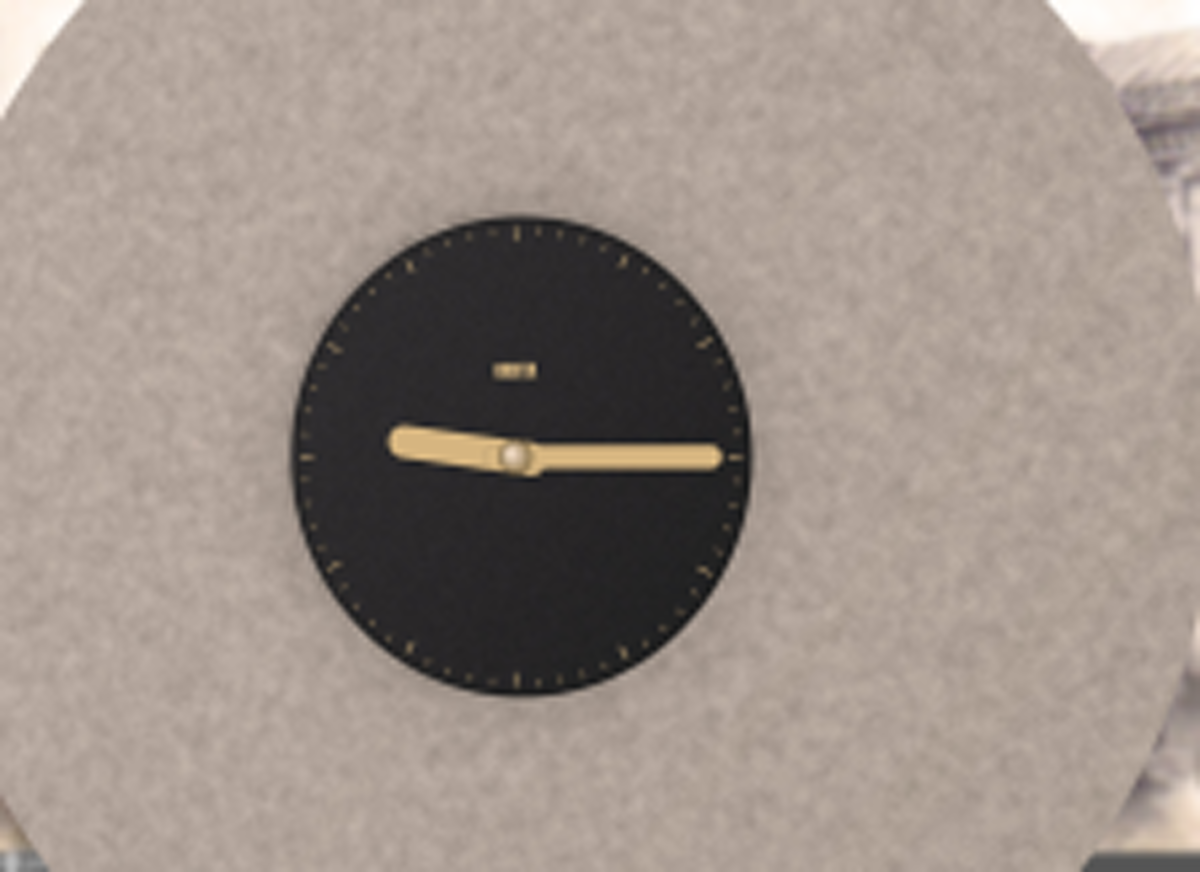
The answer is h=9 m=15
